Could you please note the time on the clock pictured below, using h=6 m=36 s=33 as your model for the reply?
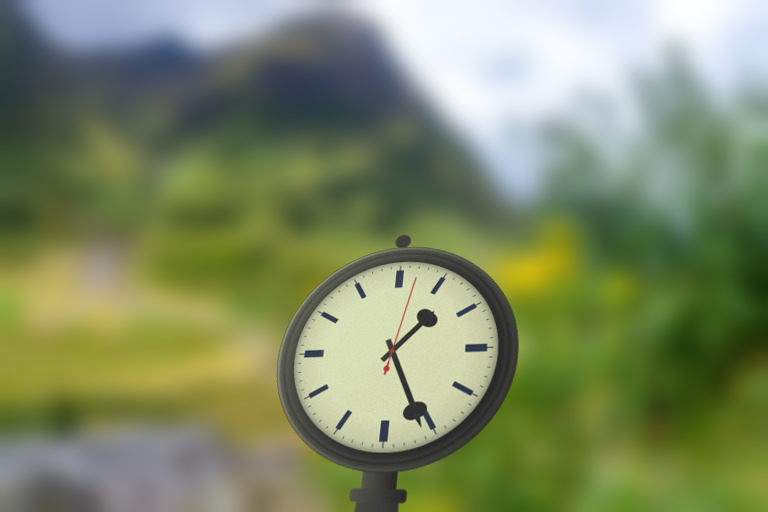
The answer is h=1 m=26 s=2
